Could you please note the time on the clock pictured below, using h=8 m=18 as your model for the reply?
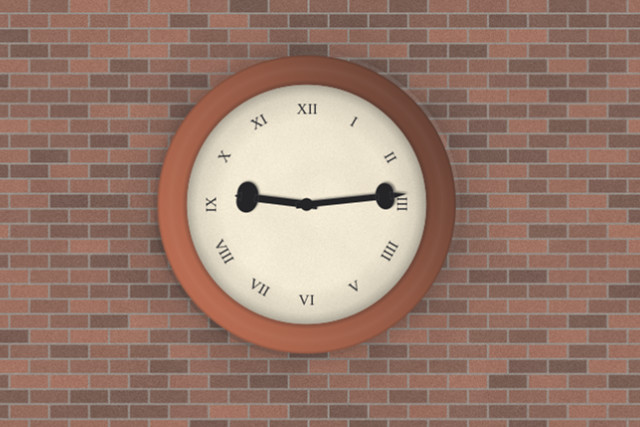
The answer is h=9 m=14
